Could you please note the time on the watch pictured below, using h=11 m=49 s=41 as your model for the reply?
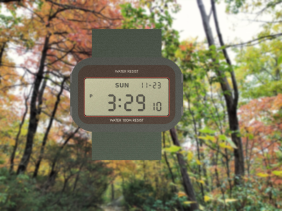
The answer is h=3 m=29 s=10
